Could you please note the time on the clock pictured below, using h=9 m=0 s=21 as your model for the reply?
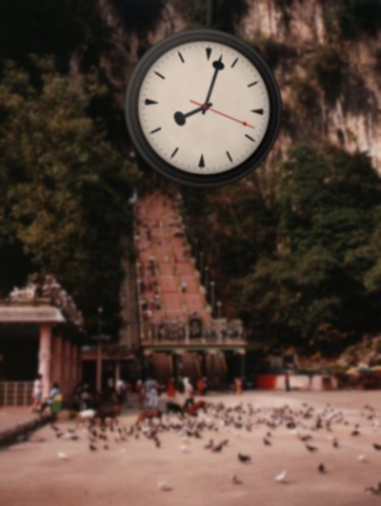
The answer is h=8 m=2 s=18
